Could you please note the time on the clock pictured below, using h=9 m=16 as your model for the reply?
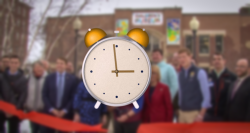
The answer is h=2 m=59
